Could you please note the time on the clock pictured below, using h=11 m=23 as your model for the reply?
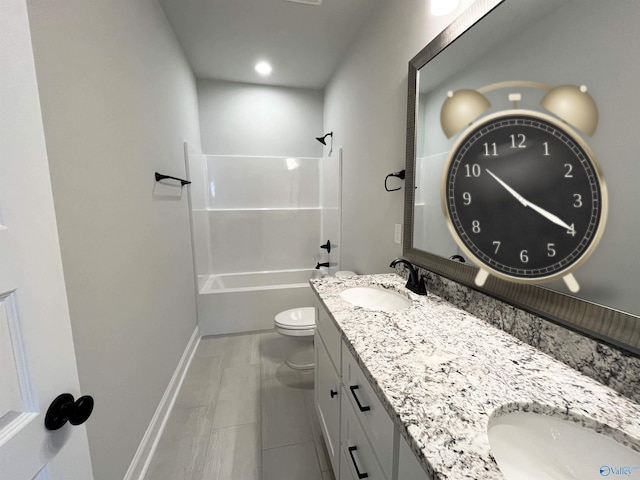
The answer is h=10 m=20
